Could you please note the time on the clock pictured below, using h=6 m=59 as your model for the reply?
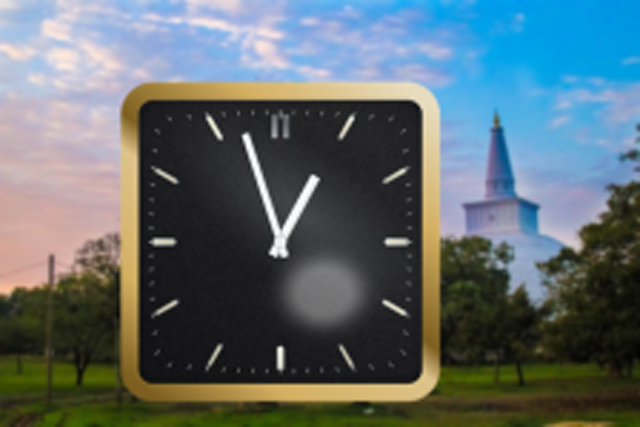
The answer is h=12 m=57
